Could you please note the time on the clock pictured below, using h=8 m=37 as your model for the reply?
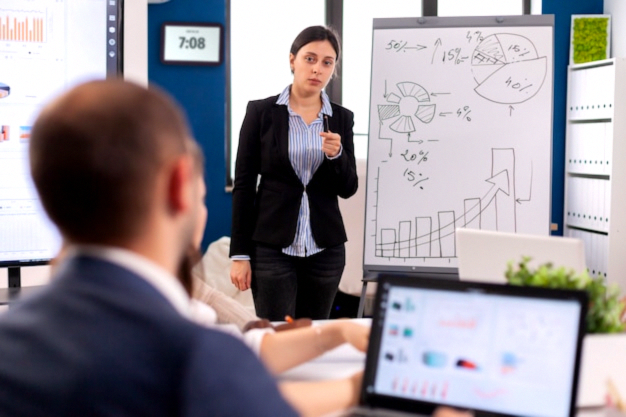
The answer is h=7 m=8
